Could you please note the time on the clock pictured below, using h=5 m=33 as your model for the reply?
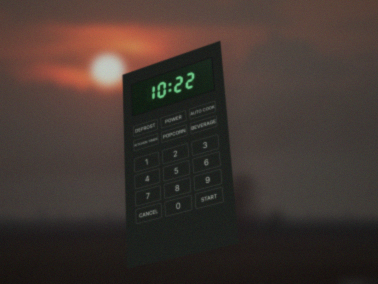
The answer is h=10 m=22
